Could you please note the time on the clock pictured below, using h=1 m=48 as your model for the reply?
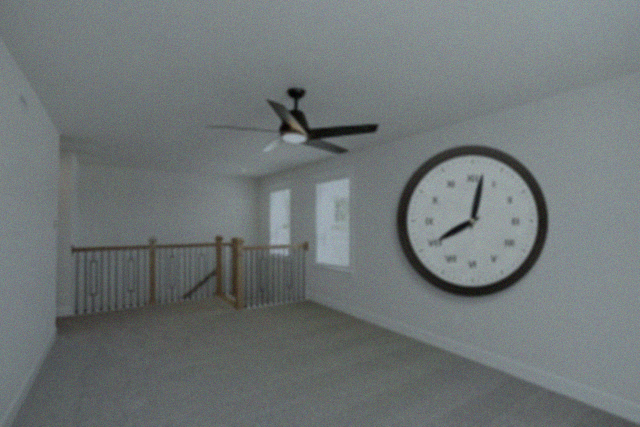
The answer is h=8 m=2
